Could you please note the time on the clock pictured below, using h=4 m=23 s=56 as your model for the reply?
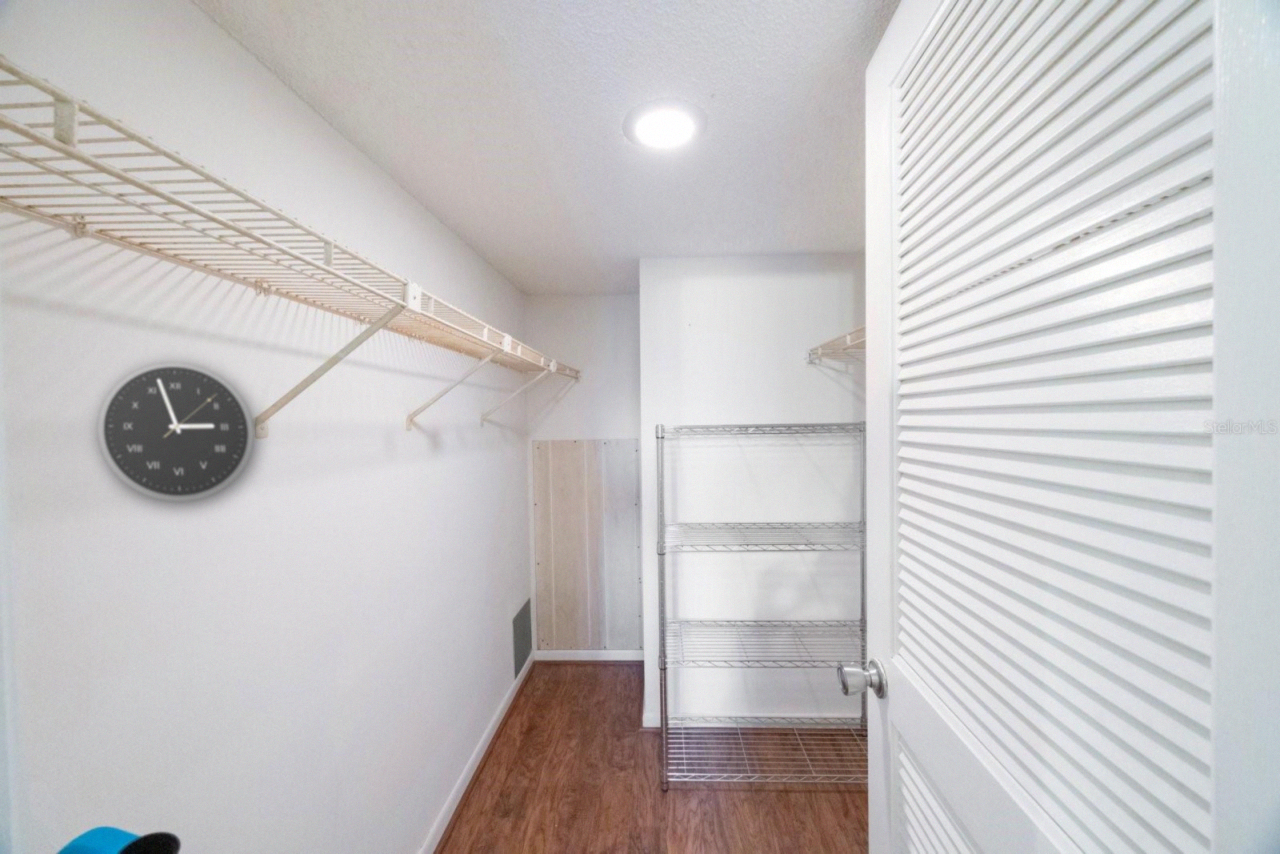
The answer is h=2 m=57 s=8
